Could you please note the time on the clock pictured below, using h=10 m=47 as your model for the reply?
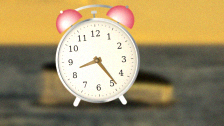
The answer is h=8 m=24
